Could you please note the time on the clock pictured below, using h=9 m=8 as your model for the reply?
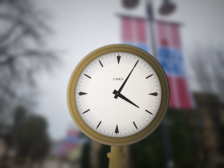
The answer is h=4 m=5
